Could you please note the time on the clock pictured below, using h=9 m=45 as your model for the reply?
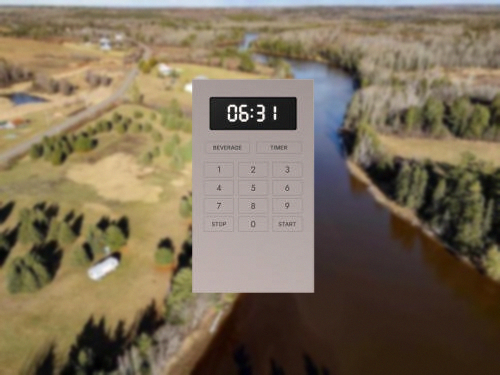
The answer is h=6 m=31
